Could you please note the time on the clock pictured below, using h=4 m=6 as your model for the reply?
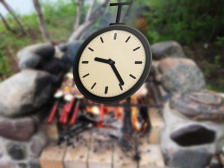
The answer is h=9 m=24
